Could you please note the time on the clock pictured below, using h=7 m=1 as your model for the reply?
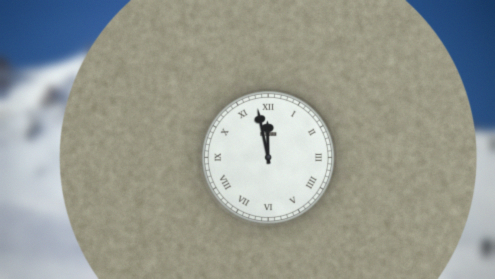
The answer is h=11 m=58
